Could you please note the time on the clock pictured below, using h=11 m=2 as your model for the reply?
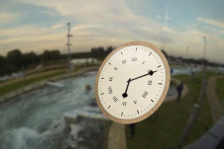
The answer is h=6 m=11
